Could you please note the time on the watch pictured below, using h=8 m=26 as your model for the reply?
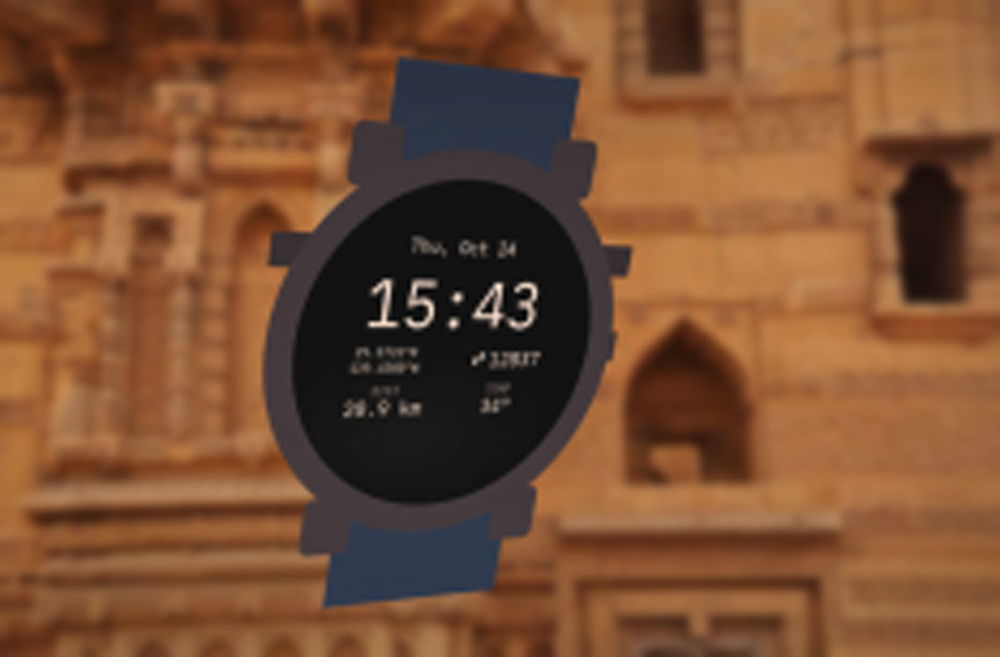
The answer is h=15 m=43
